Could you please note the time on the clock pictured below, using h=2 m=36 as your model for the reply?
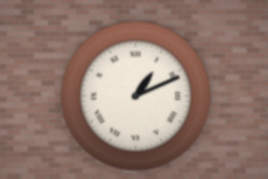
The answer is h=1 m=11
